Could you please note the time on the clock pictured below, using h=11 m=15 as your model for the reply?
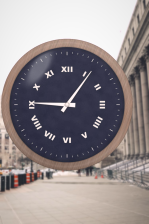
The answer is h=9 m=6
